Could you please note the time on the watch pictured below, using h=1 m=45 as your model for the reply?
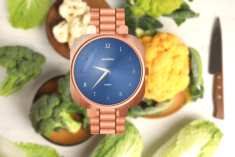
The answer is h=9 m=37
